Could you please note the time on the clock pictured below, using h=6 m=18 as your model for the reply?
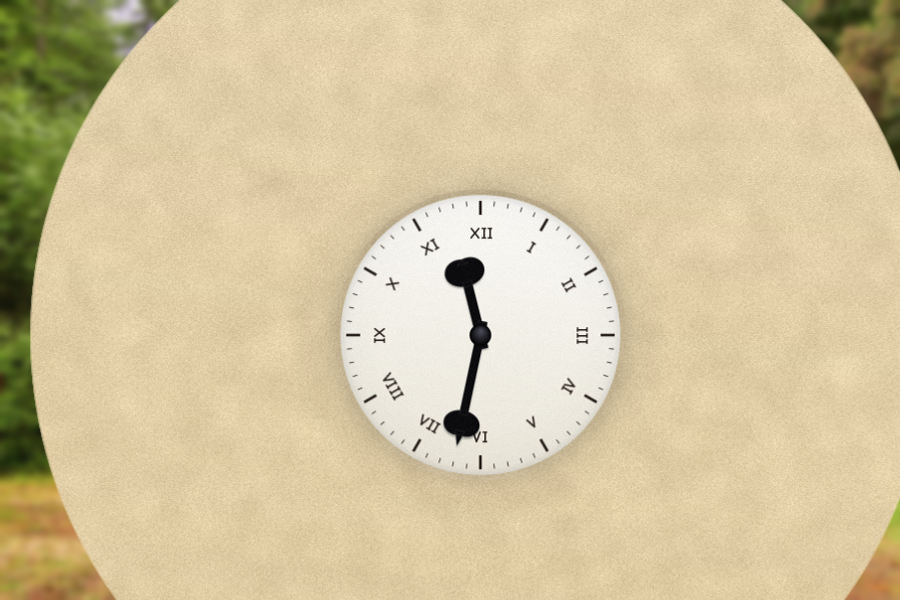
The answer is h=11 m=32
